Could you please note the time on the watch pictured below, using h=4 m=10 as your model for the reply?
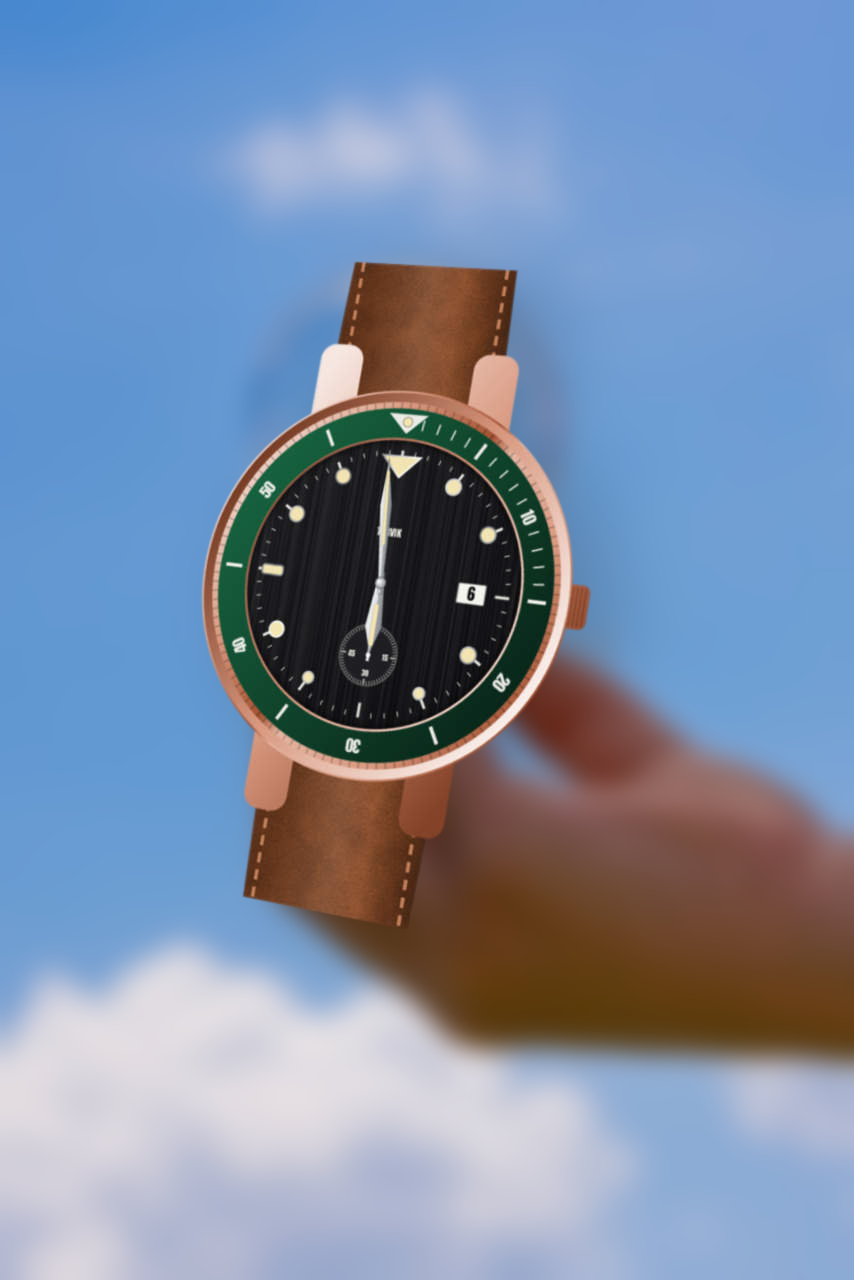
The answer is h=5 m=59
